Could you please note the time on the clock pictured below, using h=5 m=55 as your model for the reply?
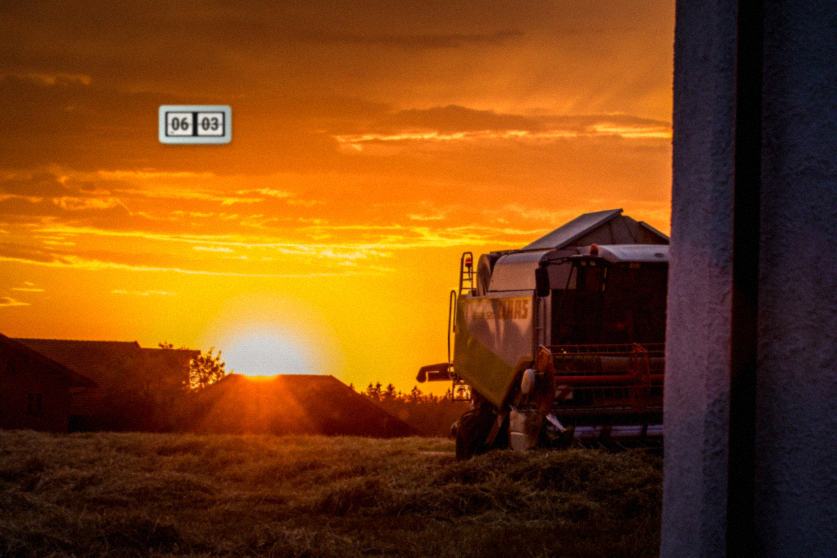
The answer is h=6 m=3
